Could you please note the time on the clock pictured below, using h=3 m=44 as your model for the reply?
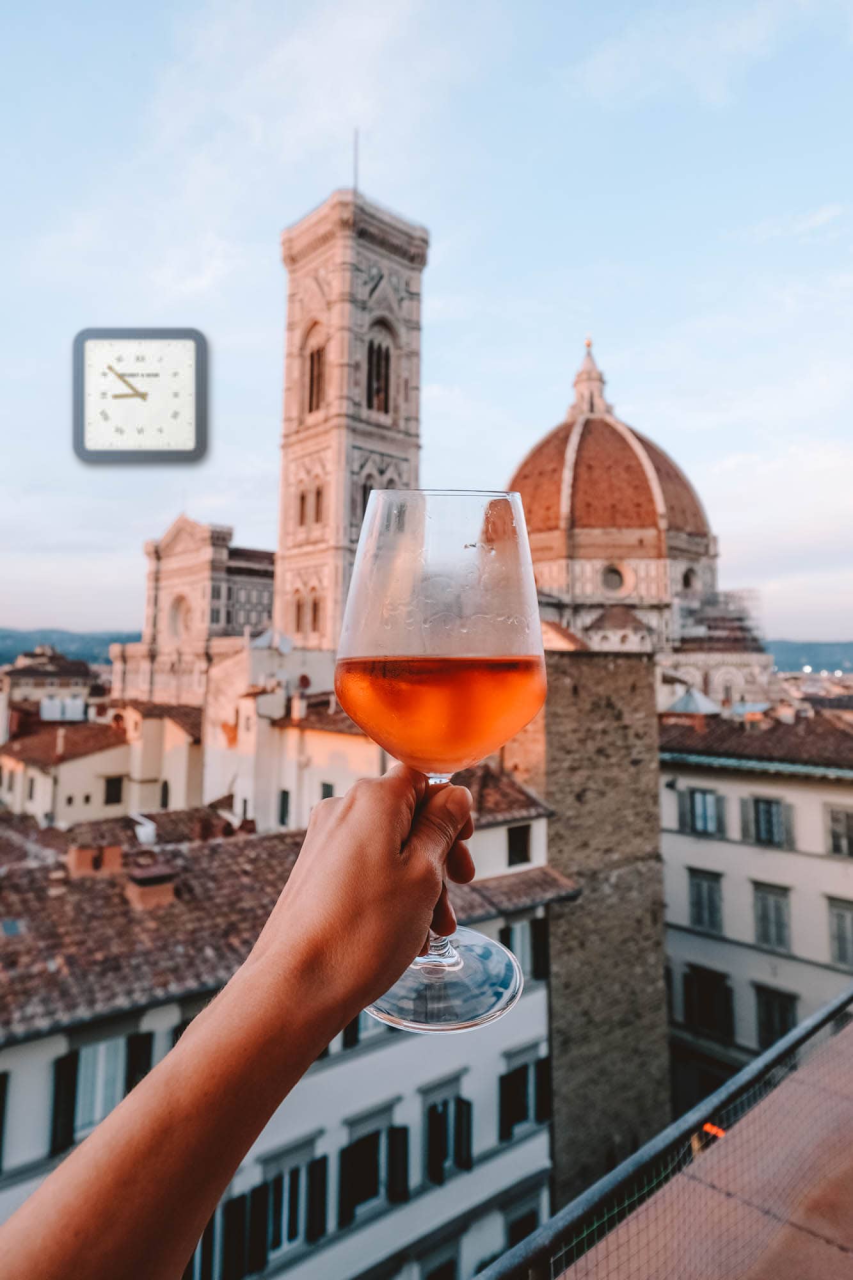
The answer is h=8 m=52
